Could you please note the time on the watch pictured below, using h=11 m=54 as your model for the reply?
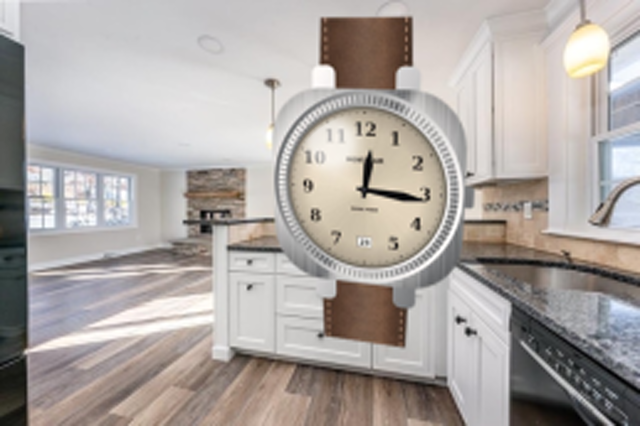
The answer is h=12 m=16
